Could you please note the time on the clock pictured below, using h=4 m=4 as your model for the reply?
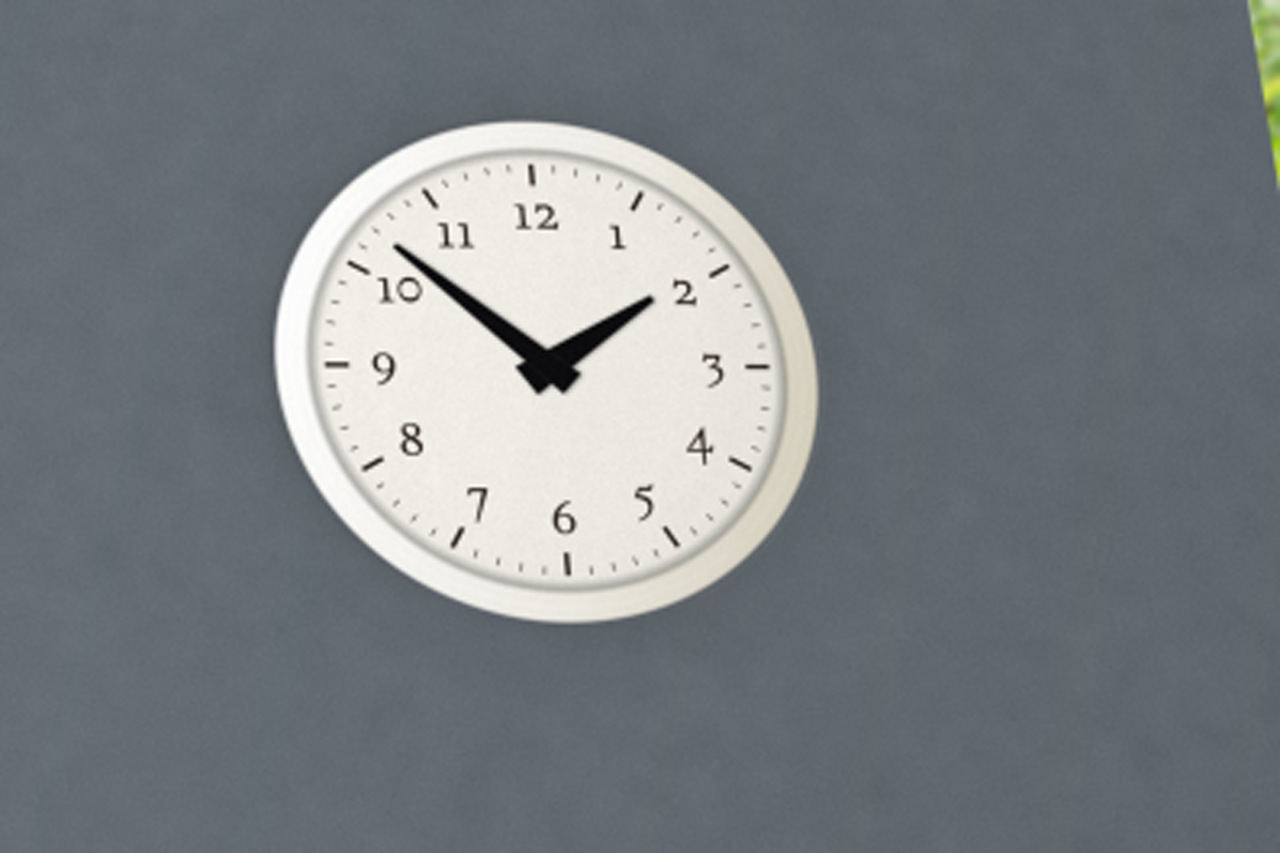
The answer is h=1 m=52
